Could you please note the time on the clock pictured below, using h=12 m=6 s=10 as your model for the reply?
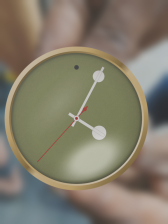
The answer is h=4 m=4 s=37
